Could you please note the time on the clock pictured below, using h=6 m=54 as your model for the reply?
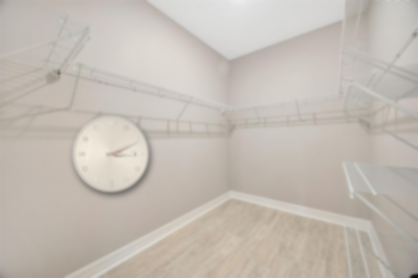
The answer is h=3 m=11
